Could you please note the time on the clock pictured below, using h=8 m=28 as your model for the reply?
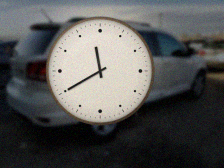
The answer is h=11 m=40
